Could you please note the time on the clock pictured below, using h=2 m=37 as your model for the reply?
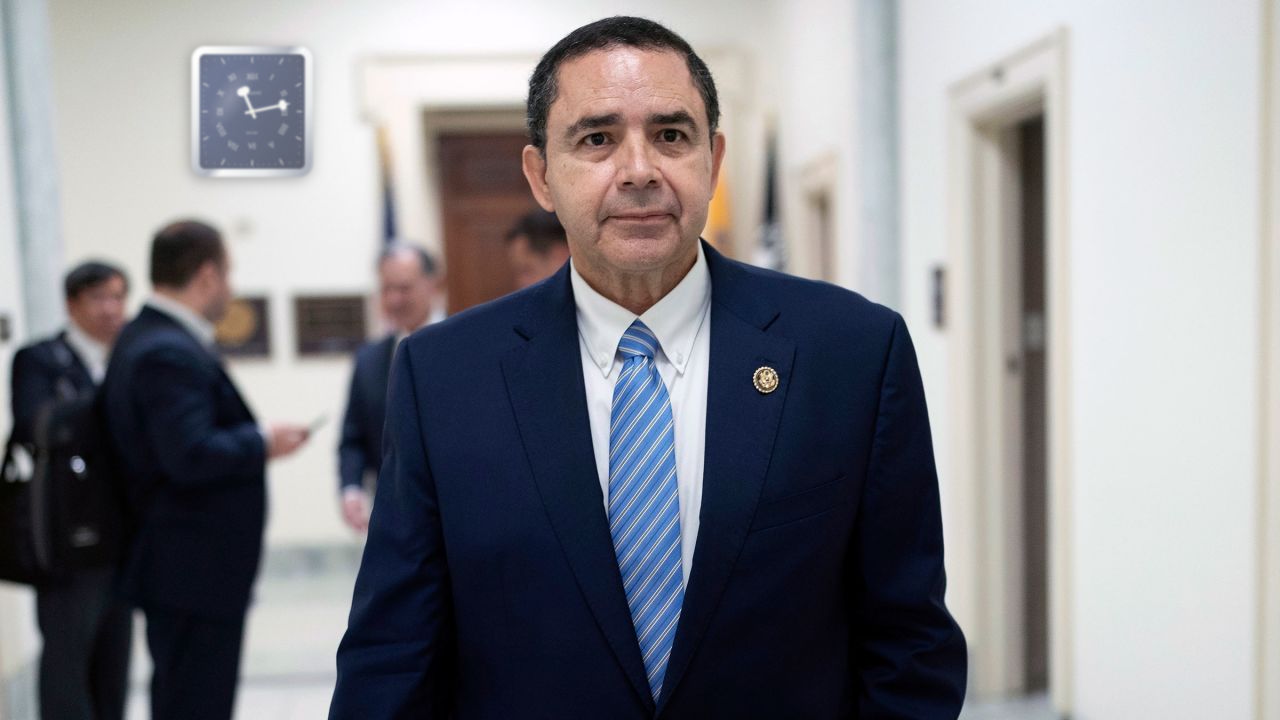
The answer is h=11 m=13
